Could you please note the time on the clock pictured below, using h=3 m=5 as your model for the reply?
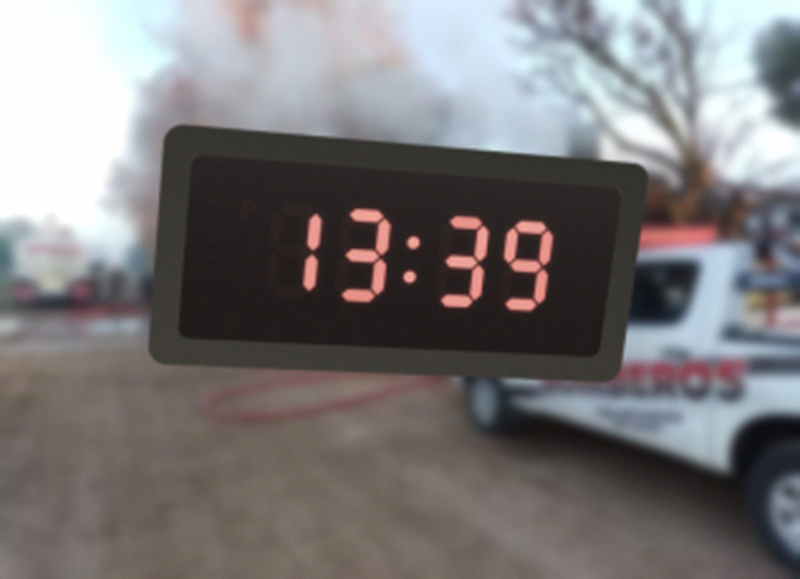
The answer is h=13 m=39
